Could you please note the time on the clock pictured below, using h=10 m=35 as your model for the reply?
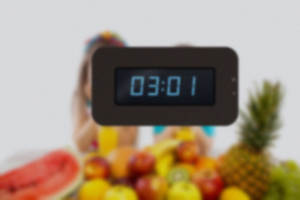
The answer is h=3 m=1
